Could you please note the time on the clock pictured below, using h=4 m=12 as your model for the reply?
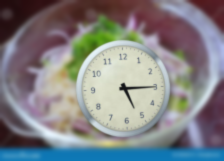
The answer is h=5 m=15
